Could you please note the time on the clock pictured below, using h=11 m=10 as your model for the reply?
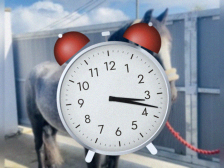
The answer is h=3 m=18
